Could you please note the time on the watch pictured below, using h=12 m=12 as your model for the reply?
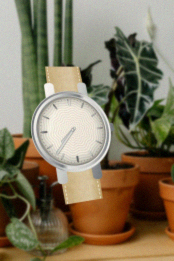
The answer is h=7 m=37
